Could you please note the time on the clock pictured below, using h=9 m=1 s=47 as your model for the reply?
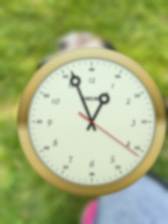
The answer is h=12 m=56 s=21
